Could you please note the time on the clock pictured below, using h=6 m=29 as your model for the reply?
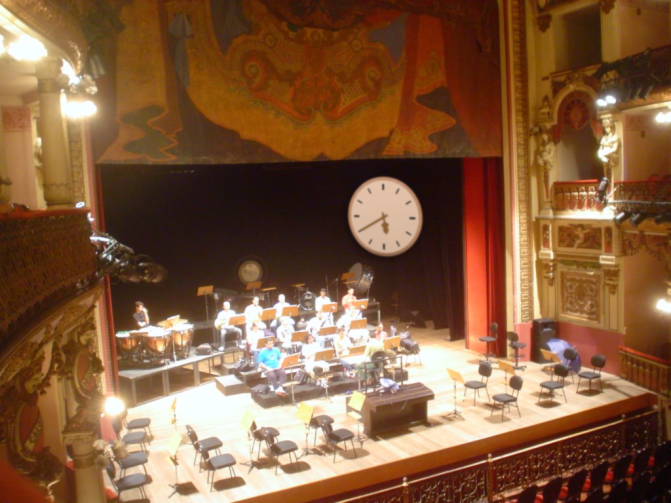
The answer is h=5 m=40
